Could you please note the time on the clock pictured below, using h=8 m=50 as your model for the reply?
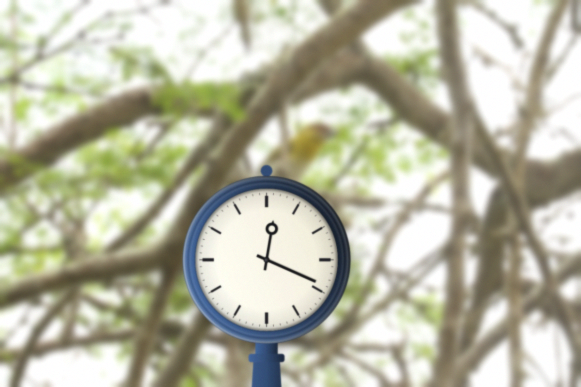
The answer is h=12 m=19
